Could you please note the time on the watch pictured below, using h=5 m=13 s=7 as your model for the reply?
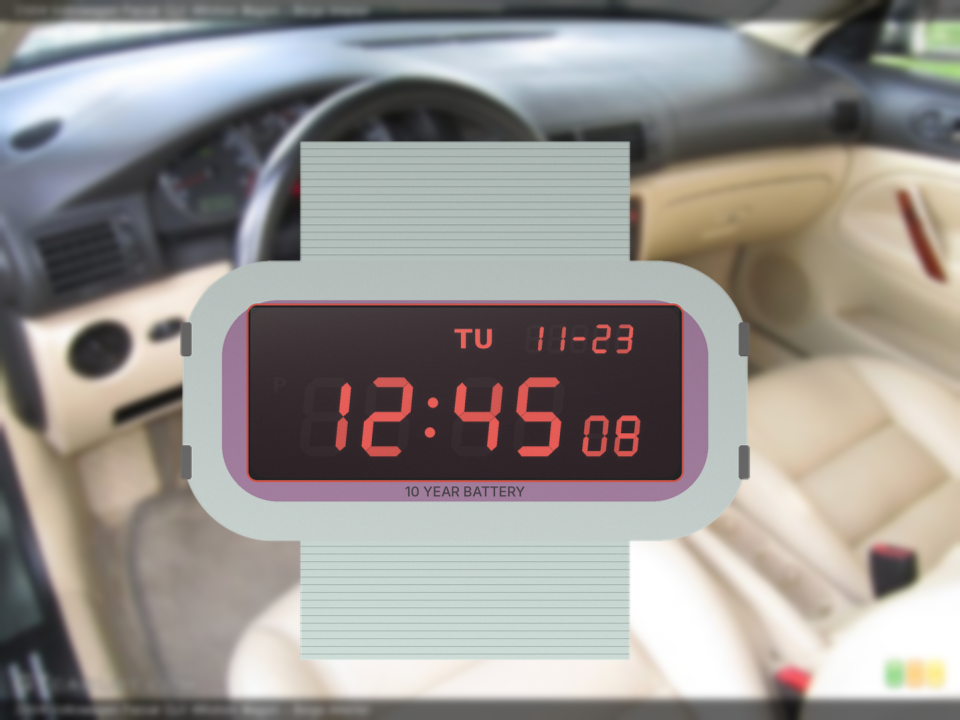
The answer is h=12 m=45 s=8
